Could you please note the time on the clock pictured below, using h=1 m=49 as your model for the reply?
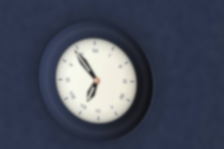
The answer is h=6 m=54
